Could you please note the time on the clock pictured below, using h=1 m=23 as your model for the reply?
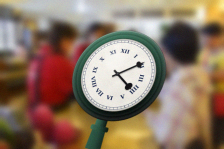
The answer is h=4 m=9
